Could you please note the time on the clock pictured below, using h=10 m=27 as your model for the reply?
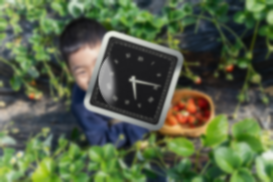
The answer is h=5 m=14
